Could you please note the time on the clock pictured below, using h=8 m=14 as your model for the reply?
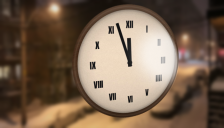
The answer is h=11 m=57
